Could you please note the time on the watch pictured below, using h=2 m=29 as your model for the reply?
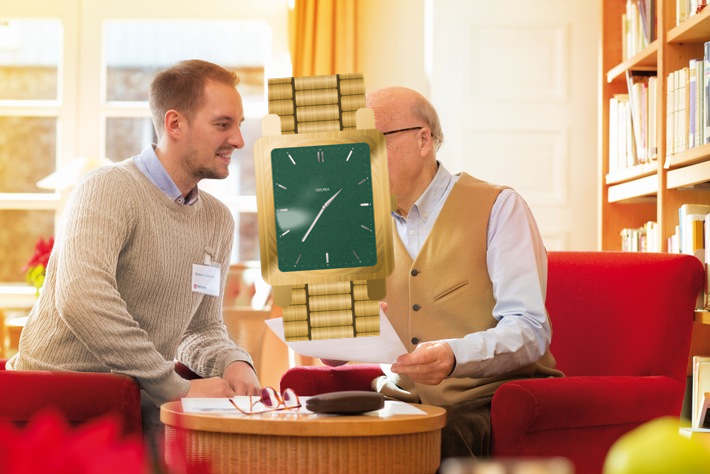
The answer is h=1 m=36
